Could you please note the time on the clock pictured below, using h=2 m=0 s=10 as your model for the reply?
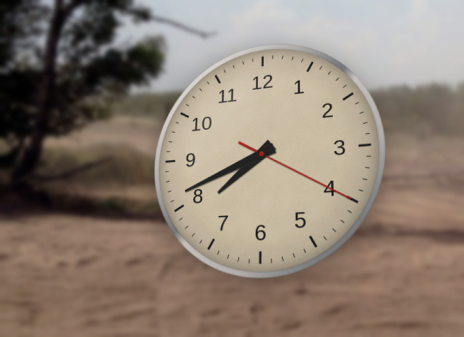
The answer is h=7 m=41 s=20
